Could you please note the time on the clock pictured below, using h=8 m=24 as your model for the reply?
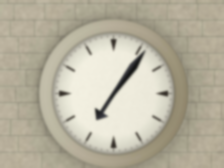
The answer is h=7 m=6
